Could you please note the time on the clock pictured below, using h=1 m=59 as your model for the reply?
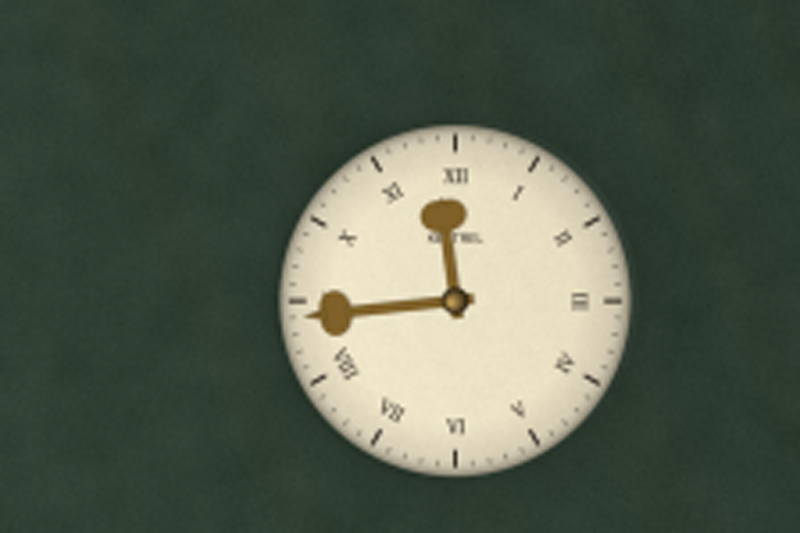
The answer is h=11 m=44
